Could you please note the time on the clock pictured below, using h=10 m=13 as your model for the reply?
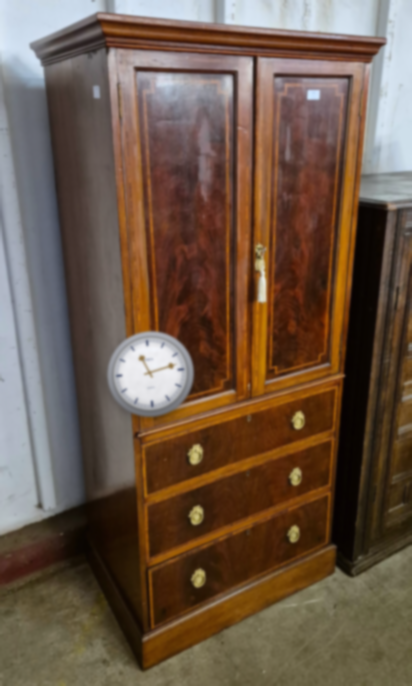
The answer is h=11 m=13
